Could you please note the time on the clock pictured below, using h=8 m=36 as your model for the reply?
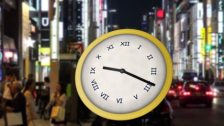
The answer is h=9 m=19
